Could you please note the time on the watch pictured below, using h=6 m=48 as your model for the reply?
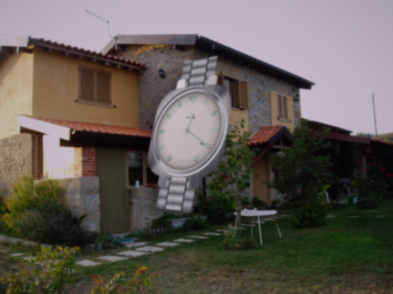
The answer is h=12 m=20
